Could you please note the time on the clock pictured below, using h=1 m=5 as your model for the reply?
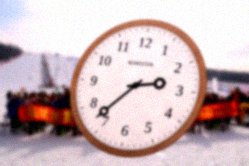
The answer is h=2 m=37
